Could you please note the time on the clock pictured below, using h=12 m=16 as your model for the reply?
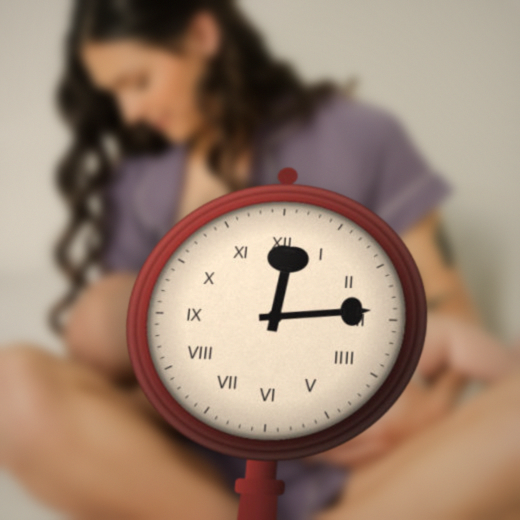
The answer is h=12 m=14
